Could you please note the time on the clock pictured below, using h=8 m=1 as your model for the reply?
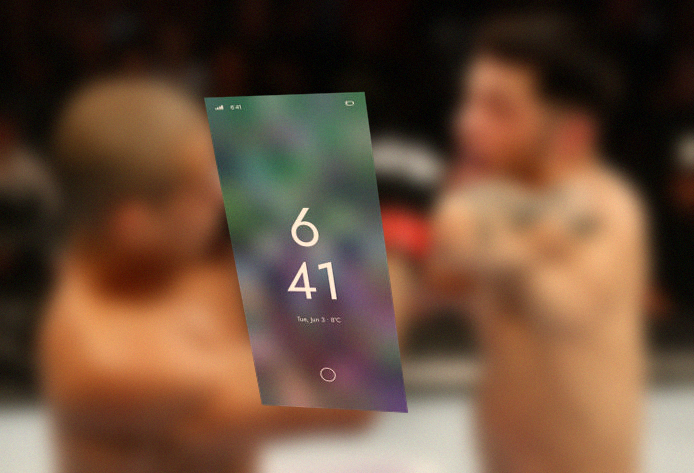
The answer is h=6 m=41
